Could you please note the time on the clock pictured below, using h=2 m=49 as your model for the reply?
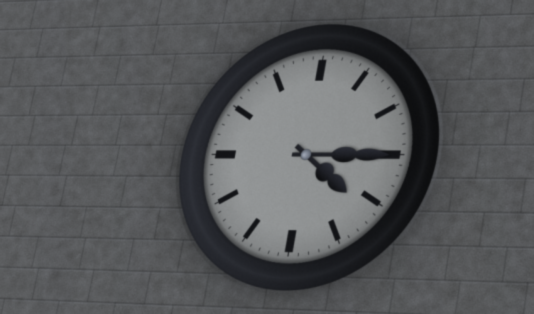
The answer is h=4 m=15
